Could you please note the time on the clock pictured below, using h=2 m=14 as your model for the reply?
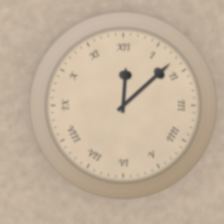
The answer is h=12 m=8
